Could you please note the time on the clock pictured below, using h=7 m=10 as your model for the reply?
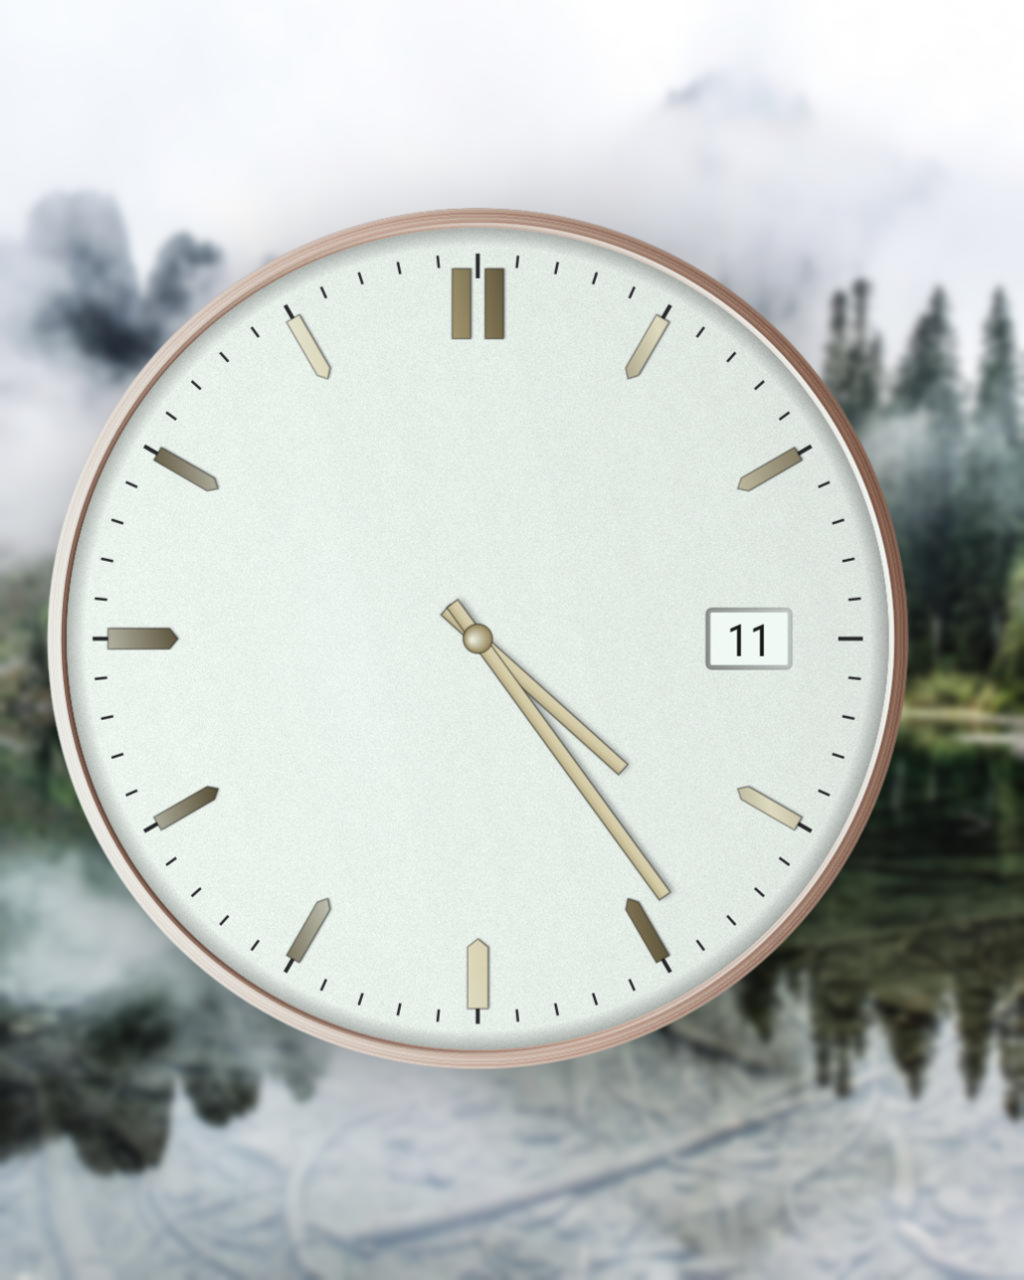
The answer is h=4 m=24
